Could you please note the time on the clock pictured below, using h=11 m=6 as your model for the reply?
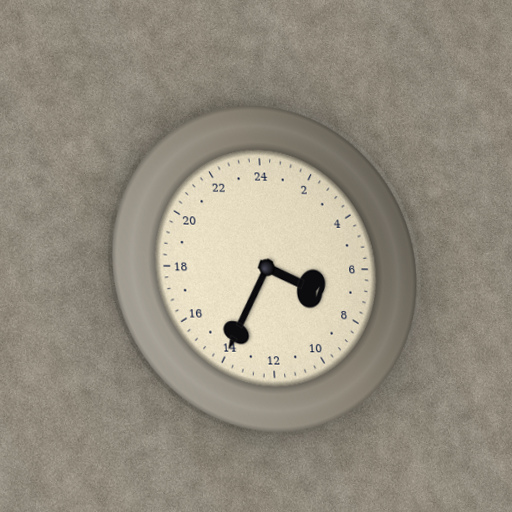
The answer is h=7 m=35
